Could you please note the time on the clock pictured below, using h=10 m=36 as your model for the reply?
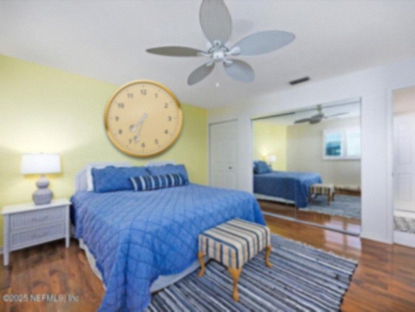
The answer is h=7 m=33
